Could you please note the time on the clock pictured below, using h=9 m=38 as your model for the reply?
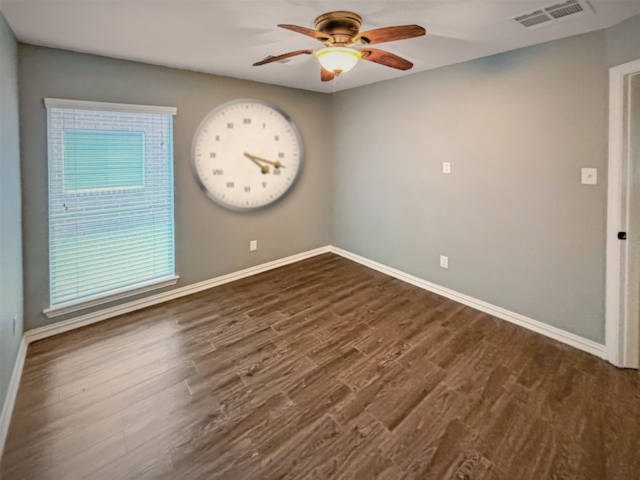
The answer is h=4 m=18
